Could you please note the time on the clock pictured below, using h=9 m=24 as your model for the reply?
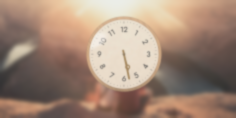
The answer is h=5 m=28
